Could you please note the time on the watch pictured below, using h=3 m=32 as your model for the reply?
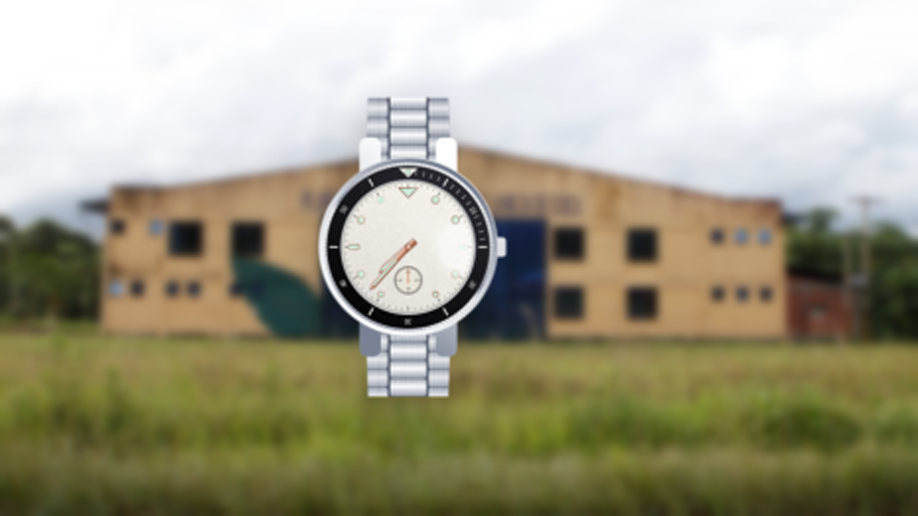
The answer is h=7 m=37
